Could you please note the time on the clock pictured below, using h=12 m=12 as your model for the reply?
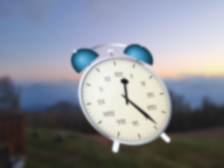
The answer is h=12 m=24
